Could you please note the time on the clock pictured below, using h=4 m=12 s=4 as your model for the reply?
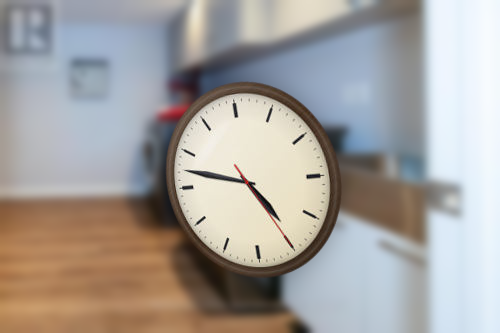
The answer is h=4 m=47 s=25
